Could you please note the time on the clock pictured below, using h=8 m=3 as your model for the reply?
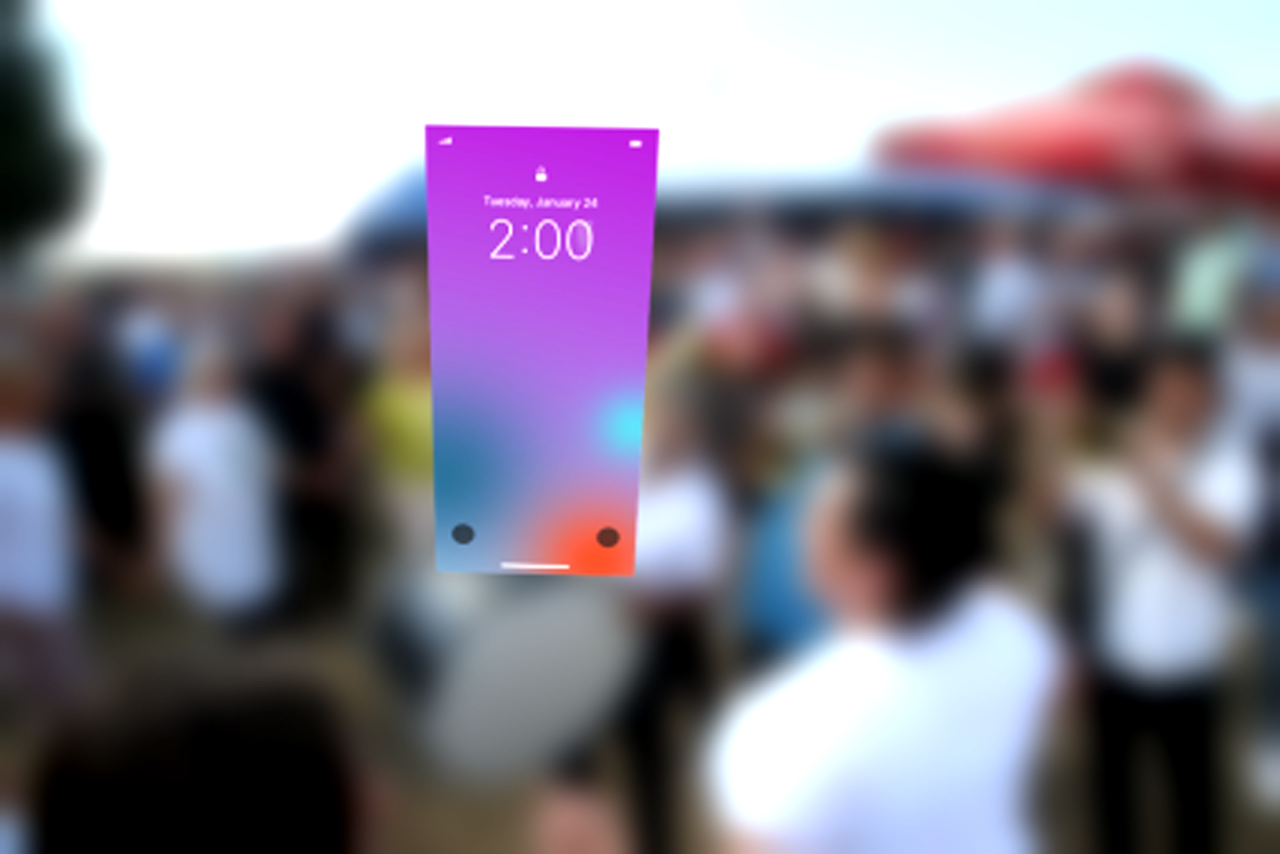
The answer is h=2 m=0
